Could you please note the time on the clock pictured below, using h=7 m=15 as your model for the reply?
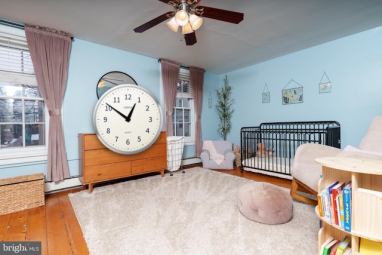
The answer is h=12 m=51
